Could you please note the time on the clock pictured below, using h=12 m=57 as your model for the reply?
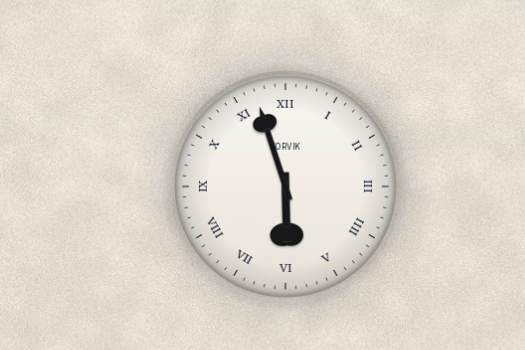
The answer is h=5 m=57
